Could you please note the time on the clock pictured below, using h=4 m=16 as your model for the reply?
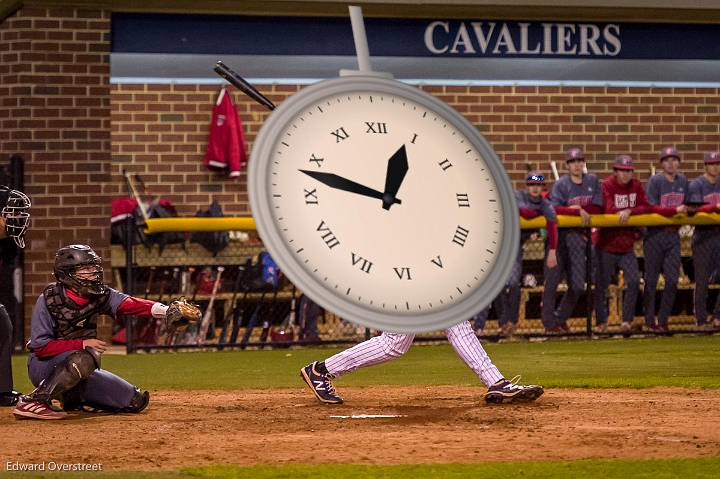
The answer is h=12 m=48
